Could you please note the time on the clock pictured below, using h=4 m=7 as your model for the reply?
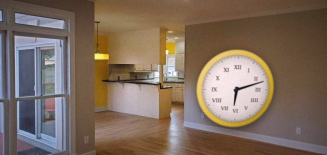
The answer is h=6 m=12
